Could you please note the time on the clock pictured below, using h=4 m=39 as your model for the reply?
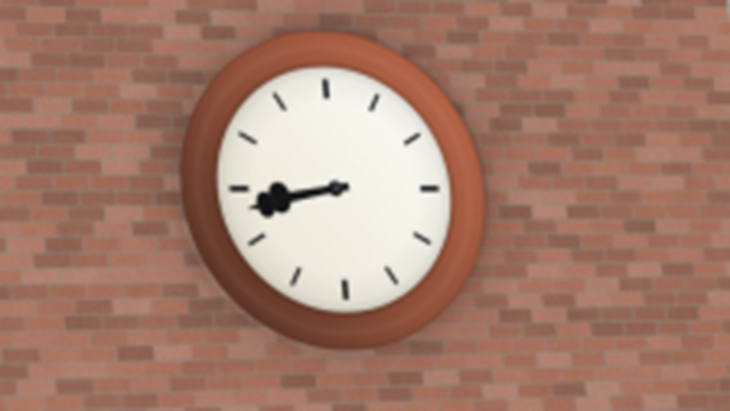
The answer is h=8 m=43
